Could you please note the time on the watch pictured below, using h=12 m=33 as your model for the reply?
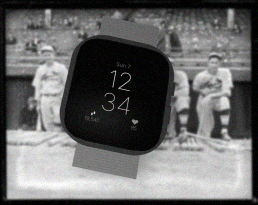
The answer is h=12 m=34
